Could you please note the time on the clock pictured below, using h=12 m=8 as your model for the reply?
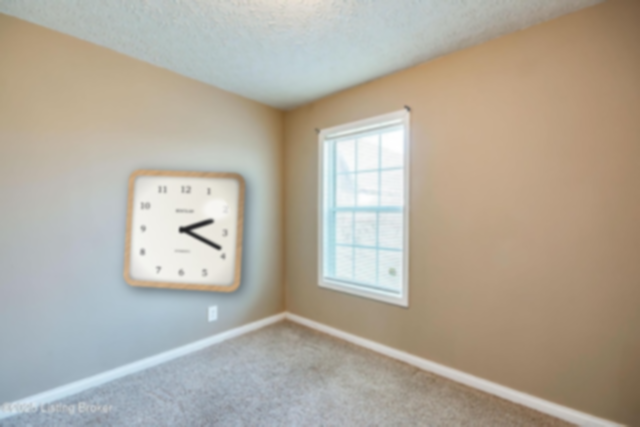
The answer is h=2 m=19
